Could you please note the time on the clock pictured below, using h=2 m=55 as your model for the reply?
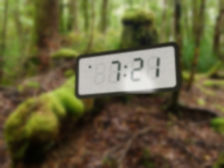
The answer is h=7 m=21
